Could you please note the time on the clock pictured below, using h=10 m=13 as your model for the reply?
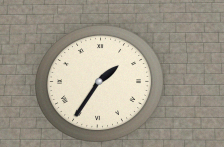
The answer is h=1 m=35
